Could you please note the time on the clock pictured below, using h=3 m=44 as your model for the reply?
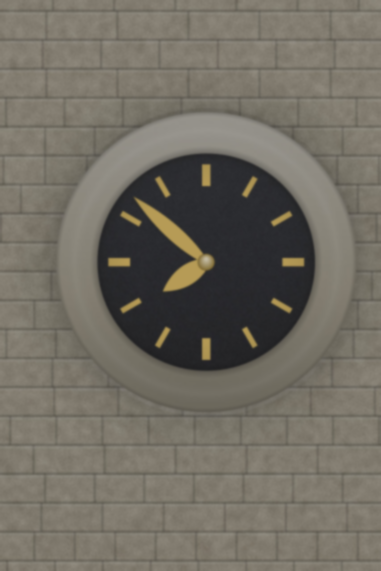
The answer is h=7 m=52
